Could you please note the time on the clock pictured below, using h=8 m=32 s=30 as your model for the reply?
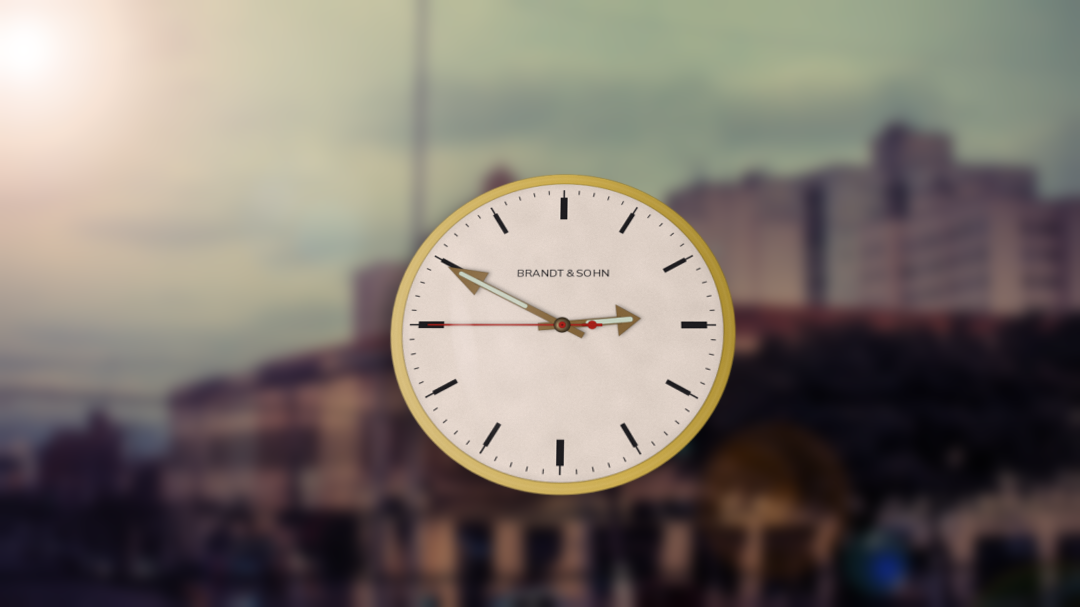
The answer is h=2 m=49 s=45
